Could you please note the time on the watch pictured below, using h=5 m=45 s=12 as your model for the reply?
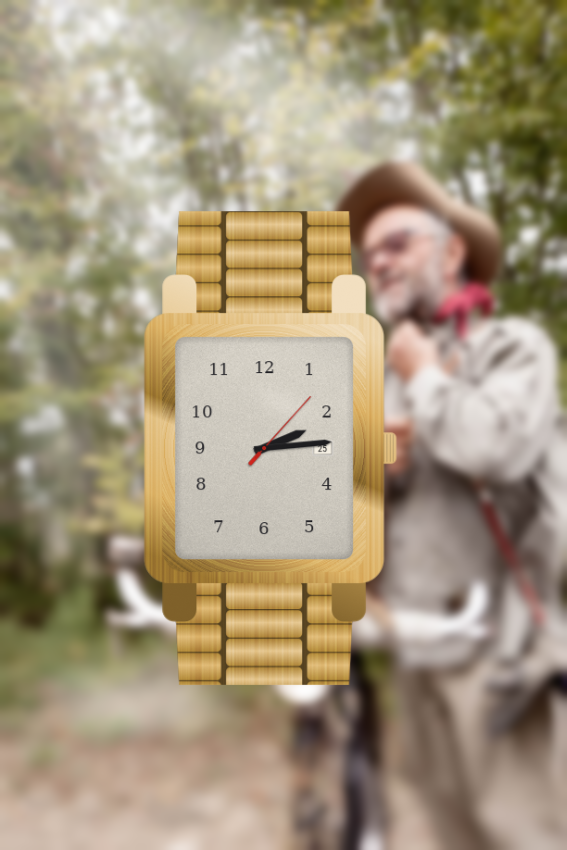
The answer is h=2 m=14 s=7
